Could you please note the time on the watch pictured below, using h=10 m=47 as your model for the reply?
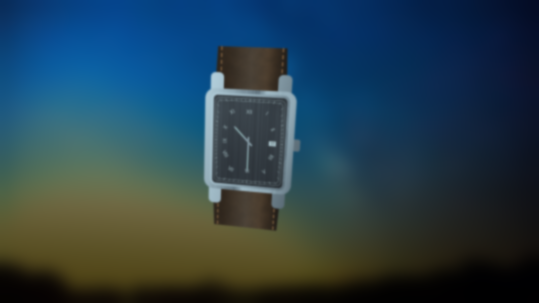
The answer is h=10 m=30
